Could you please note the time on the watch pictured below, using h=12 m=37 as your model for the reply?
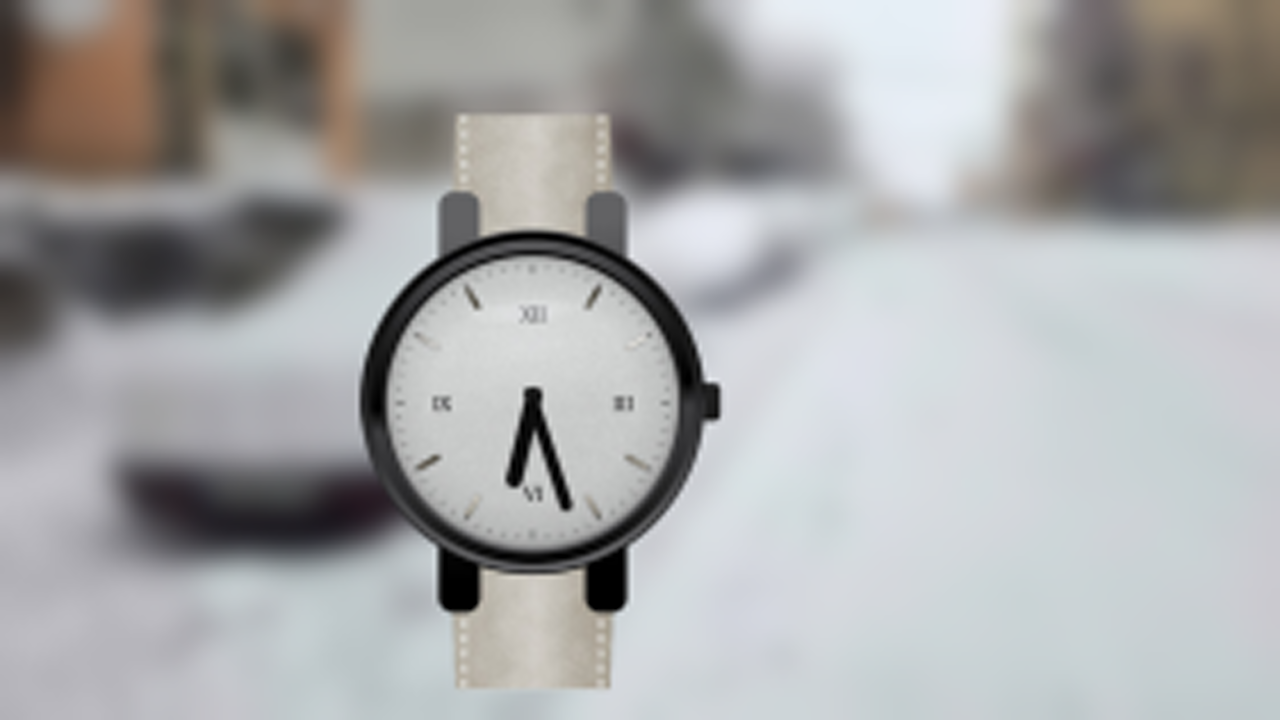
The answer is h=6 m=27
